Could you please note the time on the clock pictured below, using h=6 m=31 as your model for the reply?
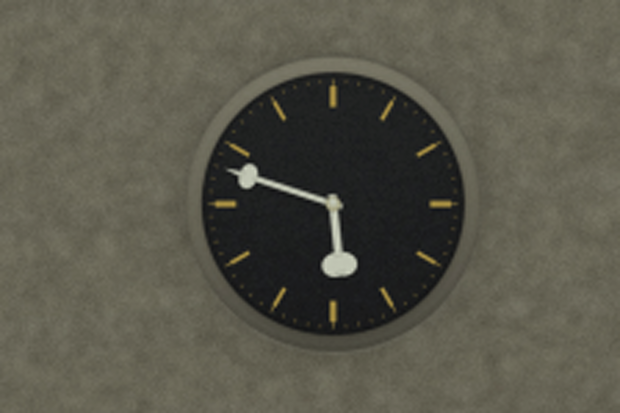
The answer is h=5 m=48
